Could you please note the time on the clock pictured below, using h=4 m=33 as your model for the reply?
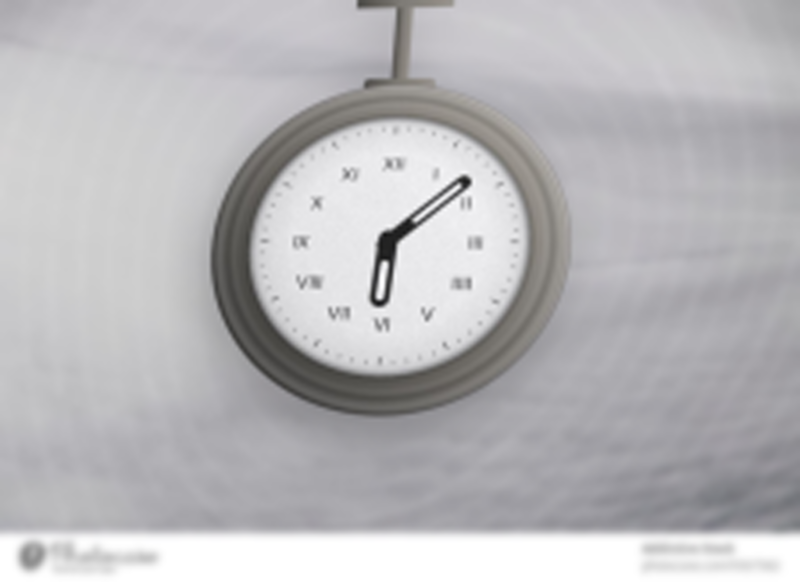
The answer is h=6 m=8
